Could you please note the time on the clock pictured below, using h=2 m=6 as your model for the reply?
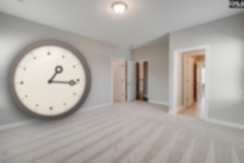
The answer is h=1 m=16
